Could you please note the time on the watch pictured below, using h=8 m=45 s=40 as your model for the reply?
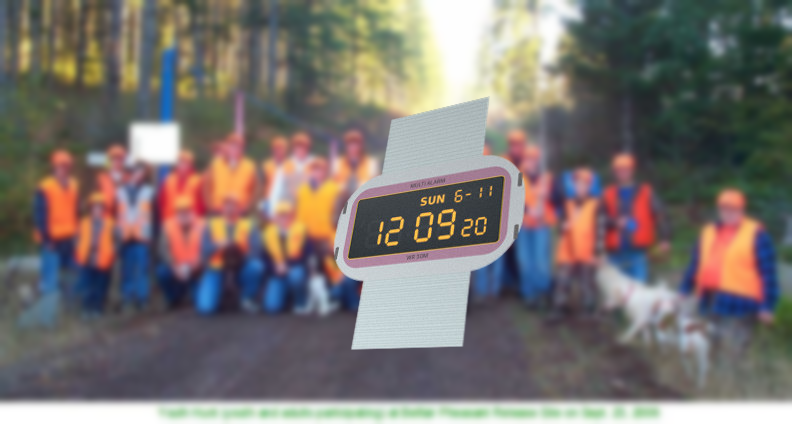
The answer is h=12 m=9 s=20
